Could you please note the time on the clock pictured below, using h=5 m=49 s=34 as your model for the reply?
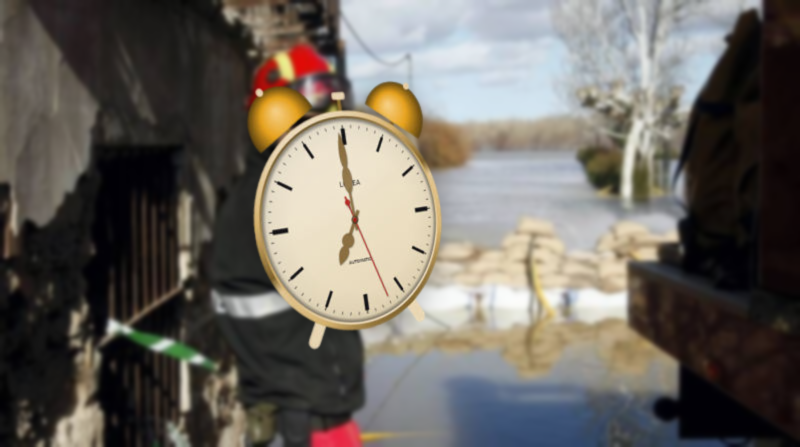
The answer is h=6 m=59 s=27
